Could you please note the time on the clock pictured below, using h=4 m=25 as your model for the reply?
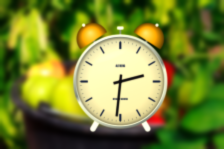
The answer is h=2 m=31
